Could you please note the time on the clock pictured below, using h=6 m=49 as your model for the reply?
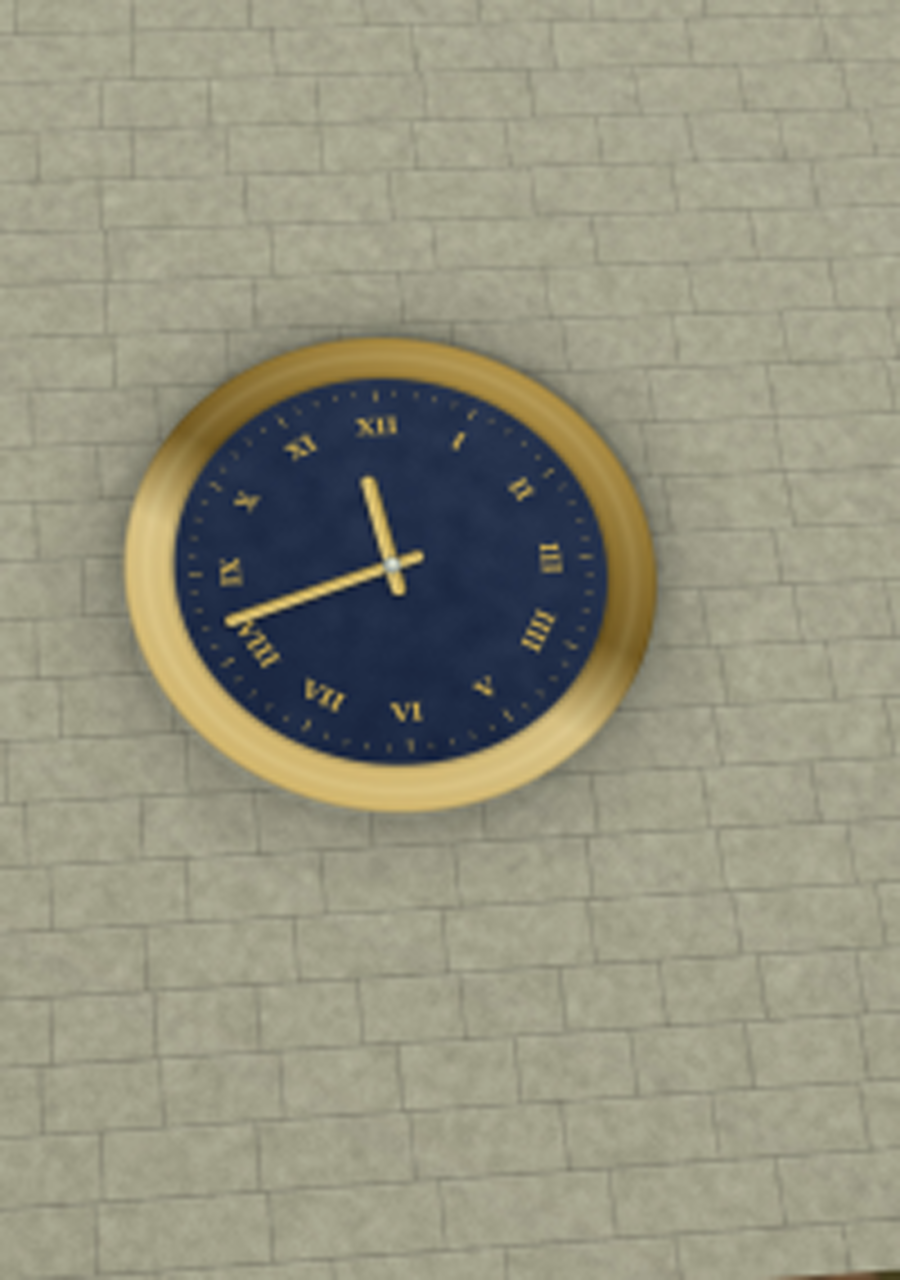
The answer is h=11 m=42
